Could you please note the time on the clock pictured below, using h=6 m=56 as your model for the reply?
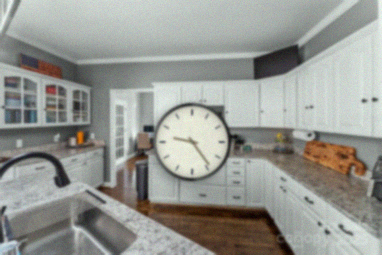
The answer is h=9 m=24
